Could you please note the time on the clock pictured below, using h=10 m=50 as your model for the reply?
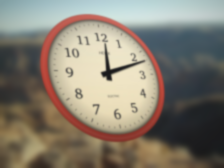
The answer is h=12 m=12
